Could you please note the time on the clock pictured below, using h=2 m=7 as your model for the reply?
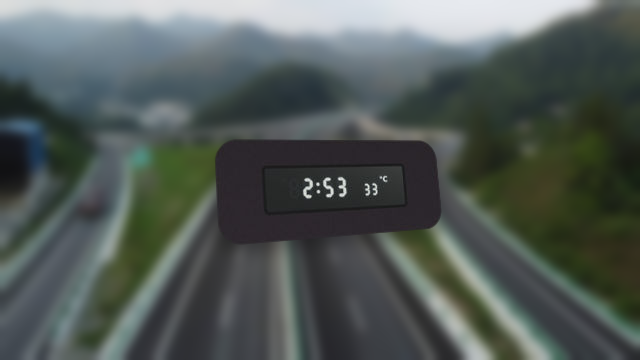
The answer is h=2 m=53
